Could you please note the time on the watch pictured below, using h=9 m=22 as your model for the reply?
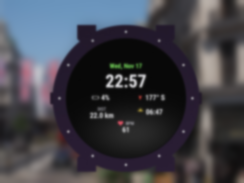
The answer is h=22 m=57
